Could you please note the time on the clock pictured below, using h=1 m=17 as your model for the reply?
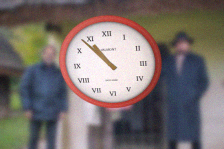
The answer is h=10 m=53
